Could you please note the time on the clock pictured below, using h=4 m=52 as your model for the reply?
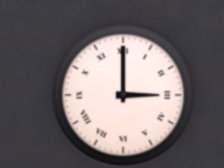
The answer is h=3 m=0
